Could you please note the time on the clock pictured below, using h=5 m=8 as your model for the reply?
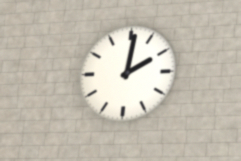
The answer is h=2 m=1
